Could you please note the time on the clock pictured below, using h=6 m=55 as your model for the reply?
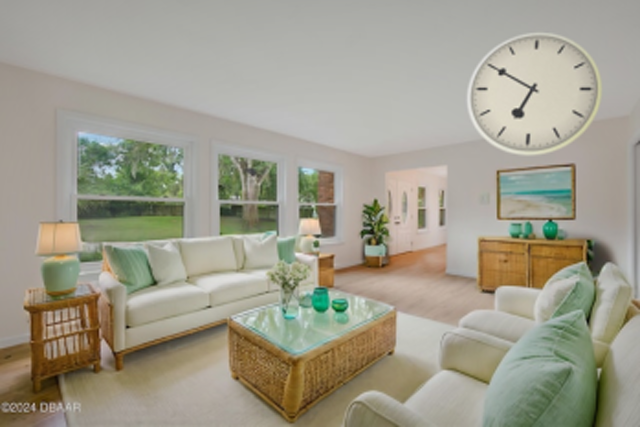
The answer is h=6 m=50
